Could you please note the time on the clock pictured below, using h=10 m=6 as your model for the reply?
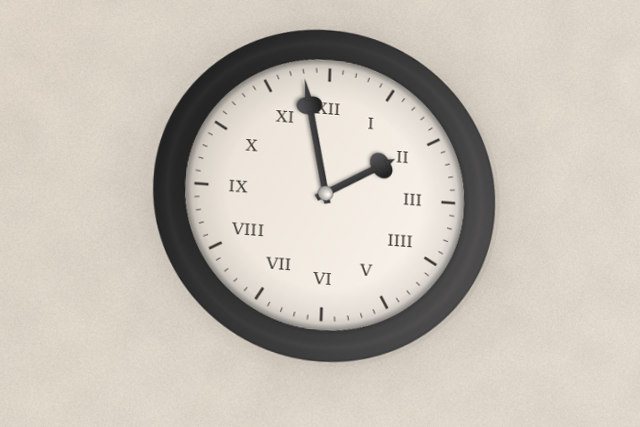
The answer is h=1 m=58
